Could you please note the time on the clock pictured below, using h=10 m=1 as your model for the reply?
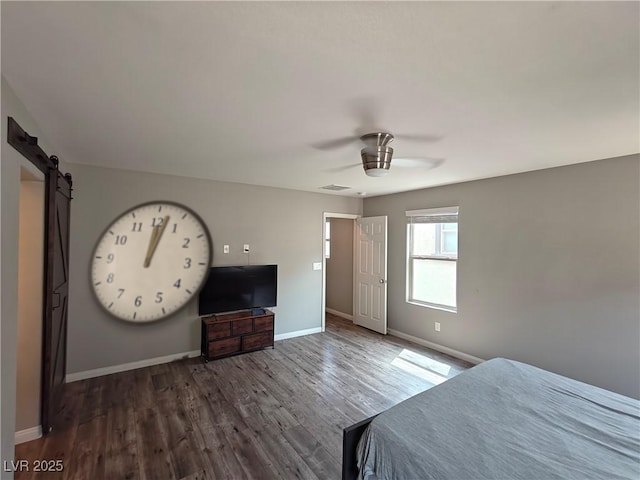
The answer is h=12 m=2
